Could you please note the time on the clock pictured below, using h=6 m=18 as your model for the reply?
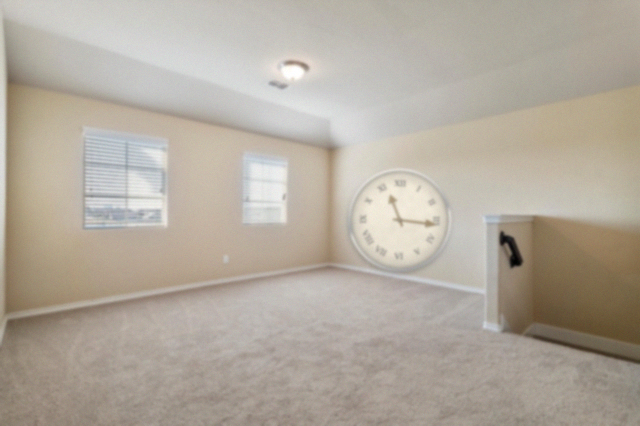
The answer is h=11 m=16
